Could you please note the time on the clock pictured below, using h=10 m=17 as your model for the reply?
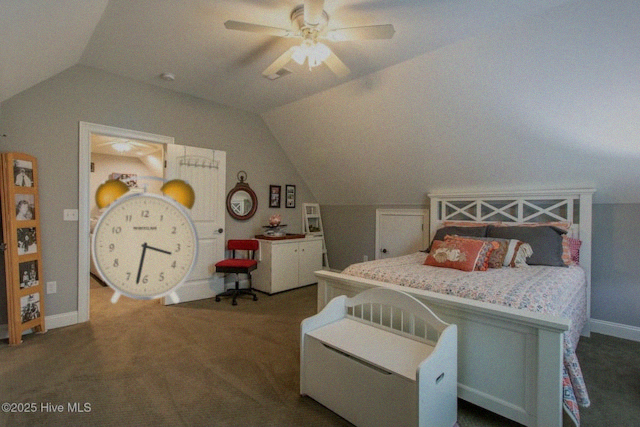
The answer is h=3 m=32
